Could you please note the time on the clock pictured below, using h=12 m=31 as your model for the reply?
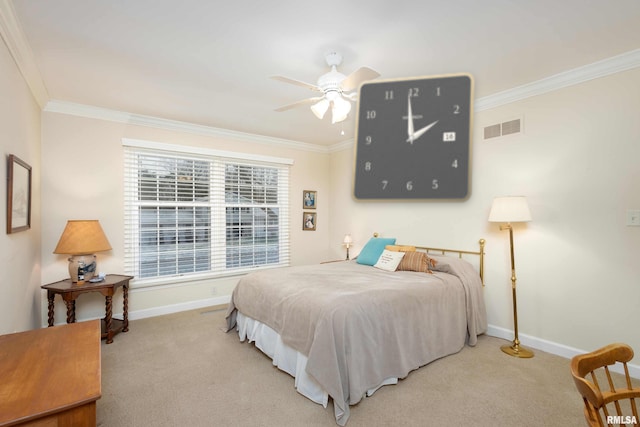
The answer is h=1 m=59
